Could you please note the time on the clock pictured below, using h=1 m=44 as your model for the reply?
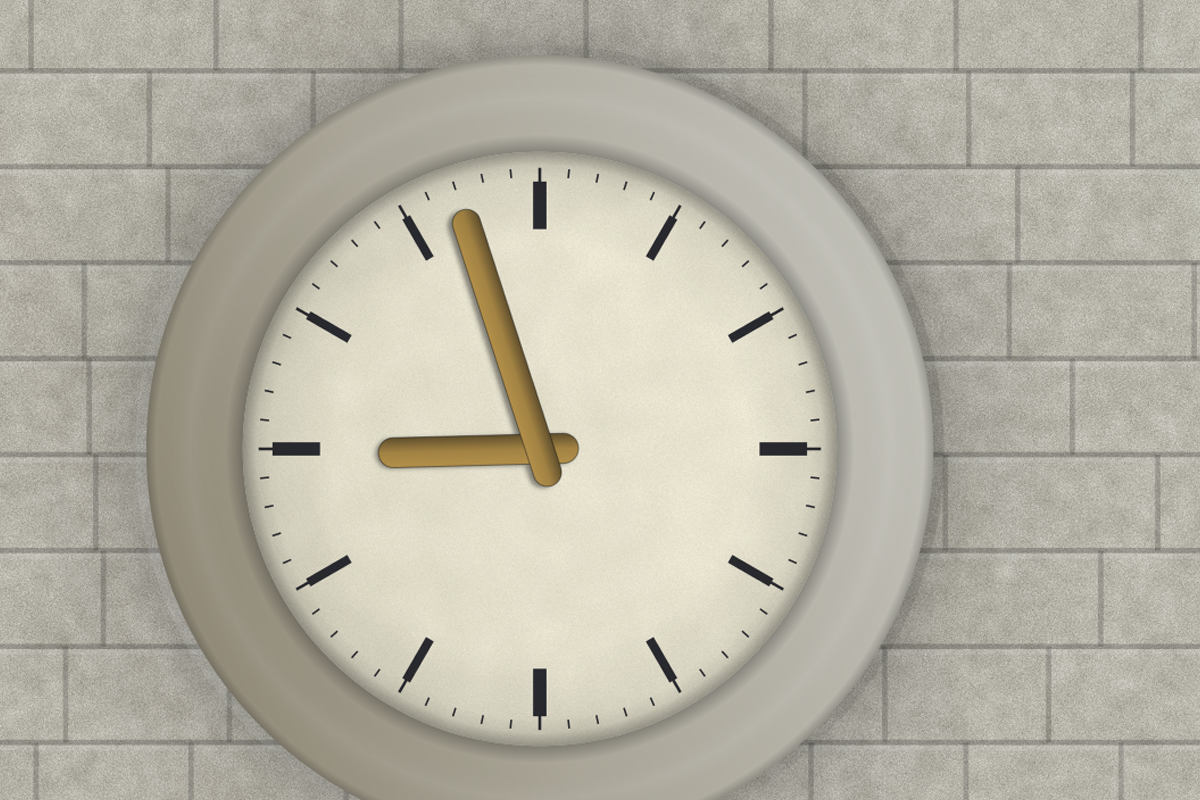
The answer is h=8 m=57
